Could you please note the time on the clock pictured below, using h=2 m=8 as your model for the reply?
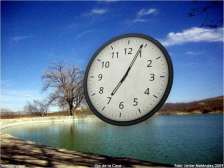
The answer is h=7 m=4
